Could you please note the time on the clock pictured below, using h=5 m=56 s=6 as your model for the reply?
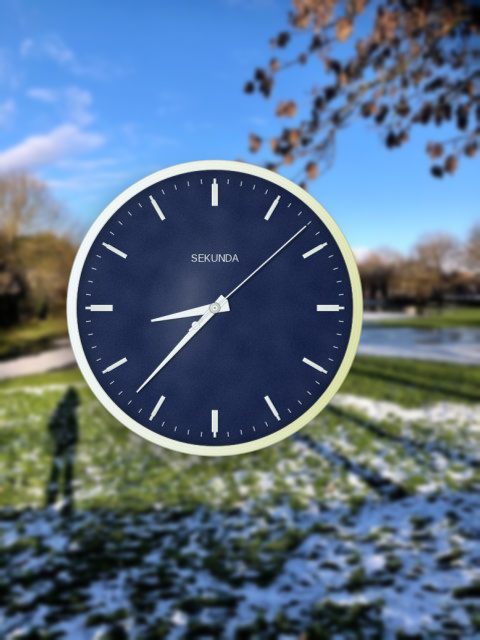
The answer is h=8 m=37 s=8
